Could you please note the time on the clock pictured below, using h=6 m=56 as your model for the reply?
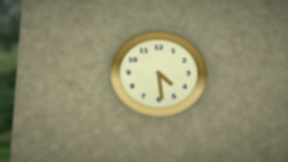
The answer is h=4 m=29
